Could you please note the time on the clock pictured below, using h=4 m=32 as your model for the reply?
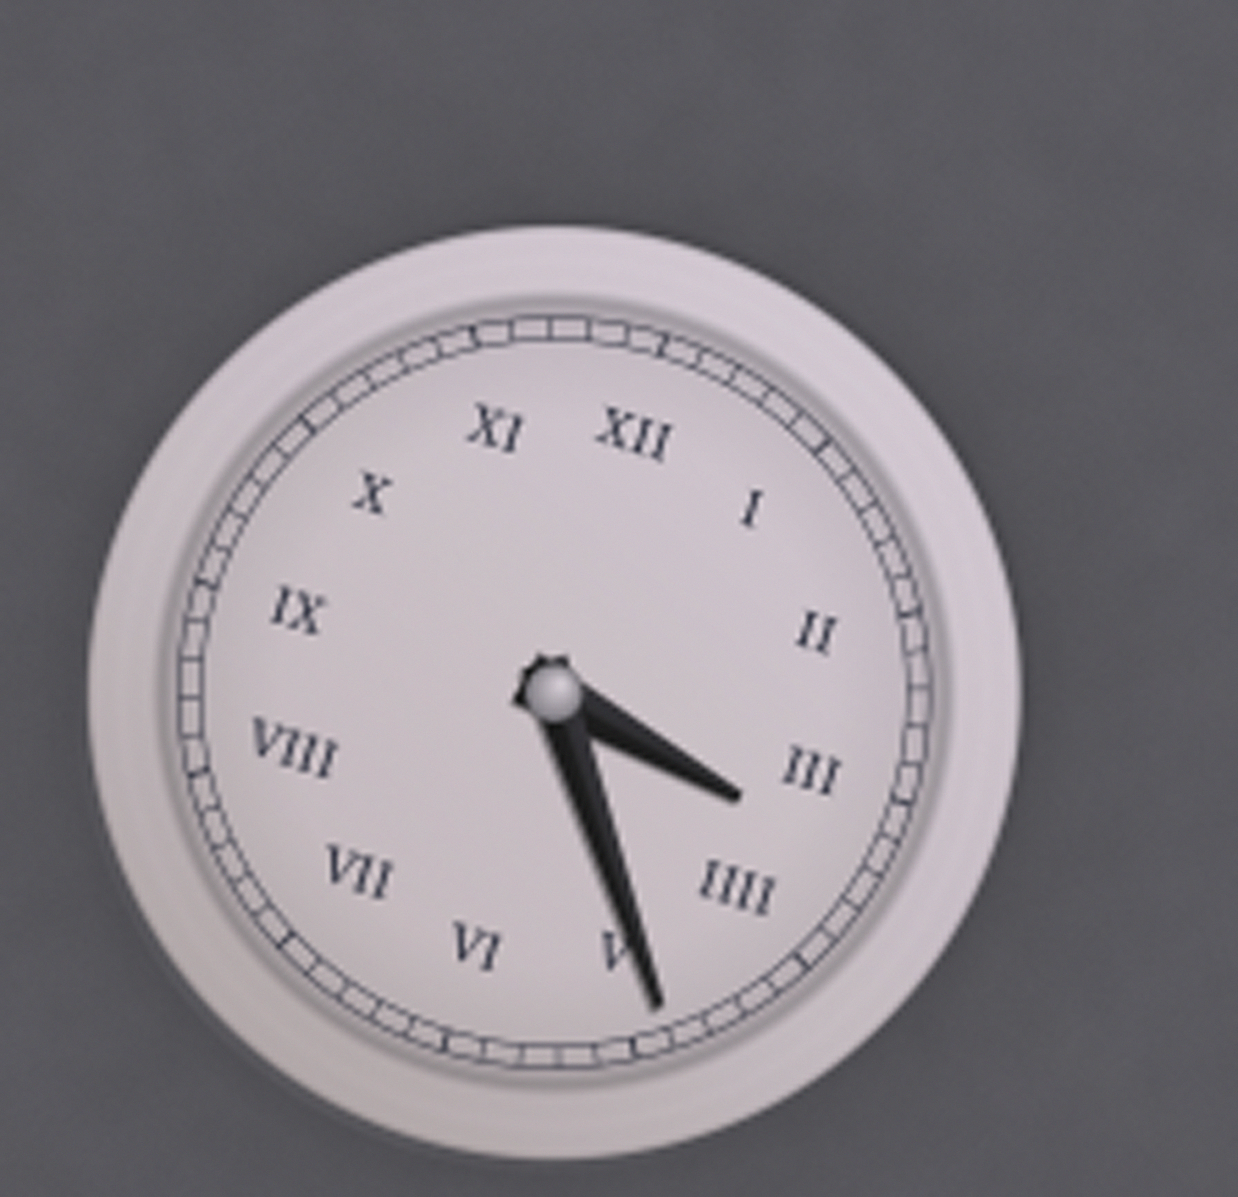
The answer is h=3 m=24
